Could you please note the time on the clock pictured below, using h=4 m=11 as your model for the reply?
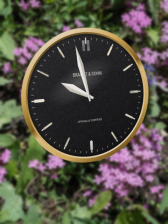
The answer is h=9 m=58
